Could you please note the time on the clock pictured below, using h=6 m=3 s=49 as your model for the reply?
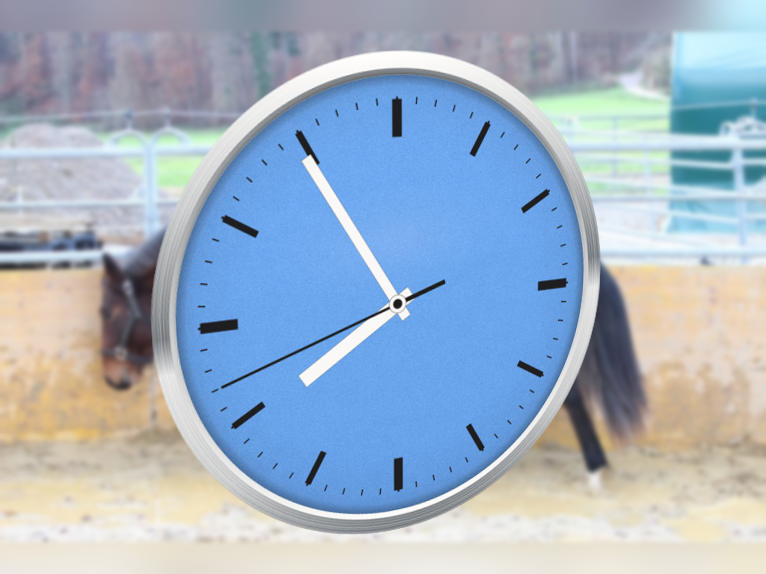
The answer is h=7 m=54 s=42
